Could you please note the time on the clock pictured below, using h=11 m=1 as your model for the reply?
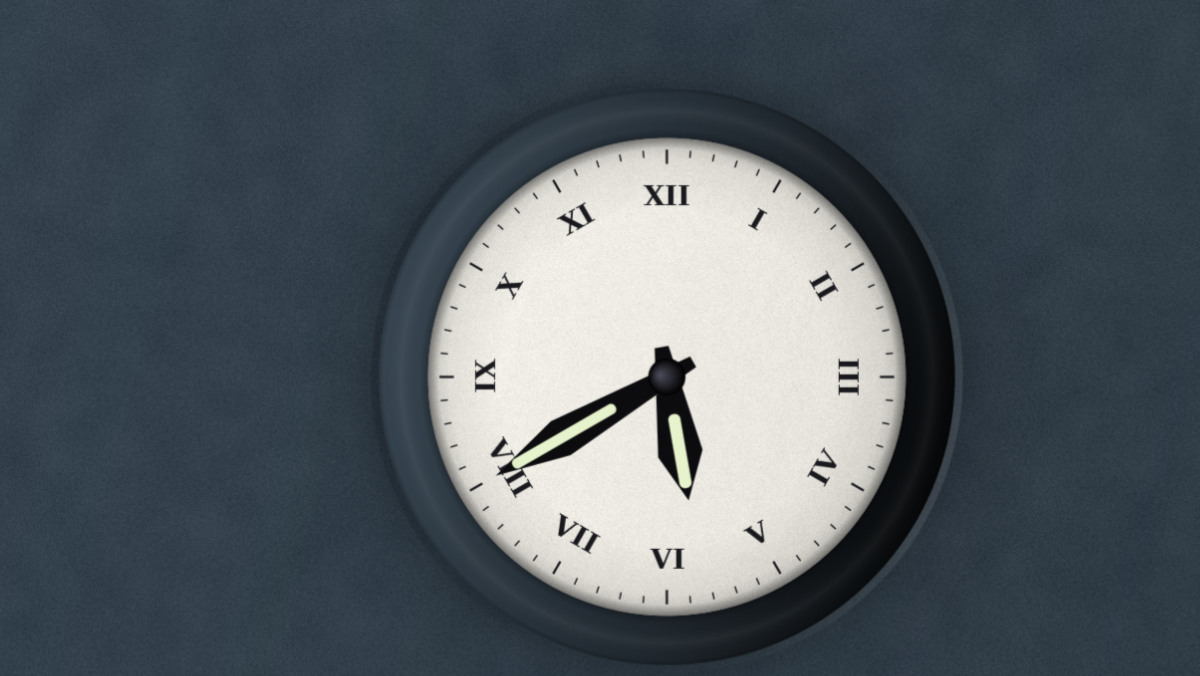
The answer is h=5 m=40
